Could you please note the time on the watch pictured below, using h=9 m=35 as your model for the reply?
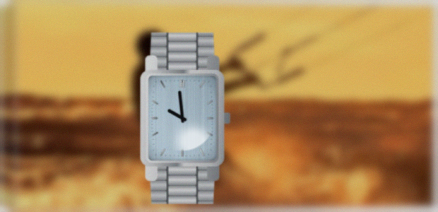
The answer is h=9 m=59
